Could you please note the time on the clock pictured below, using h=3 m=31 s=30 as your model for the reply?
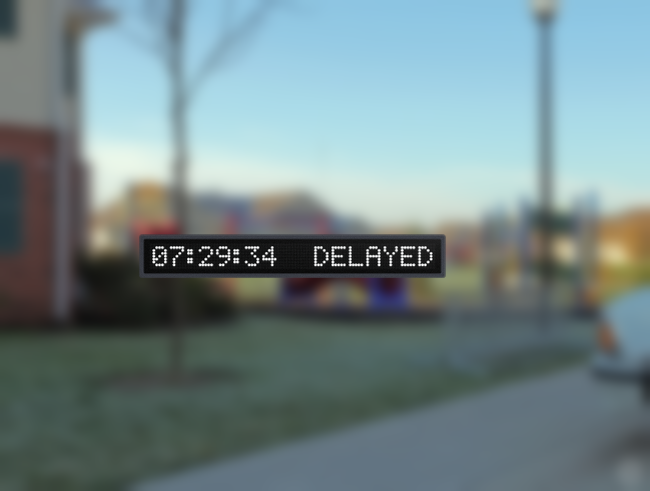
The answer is h=7 m=29 s=34
